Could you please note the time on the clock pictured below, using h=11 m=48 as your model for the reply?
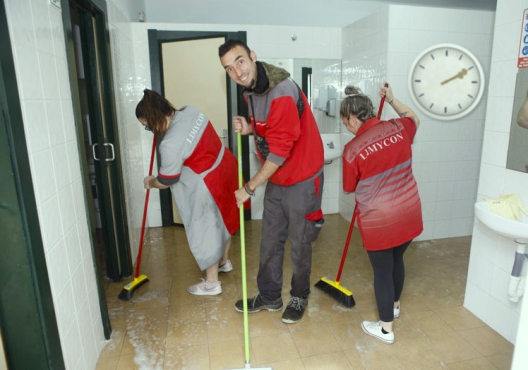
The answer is h=2 m=10
